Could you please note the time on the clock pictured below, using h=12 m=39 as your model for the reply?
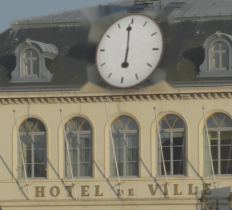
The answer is h=5 m=59
